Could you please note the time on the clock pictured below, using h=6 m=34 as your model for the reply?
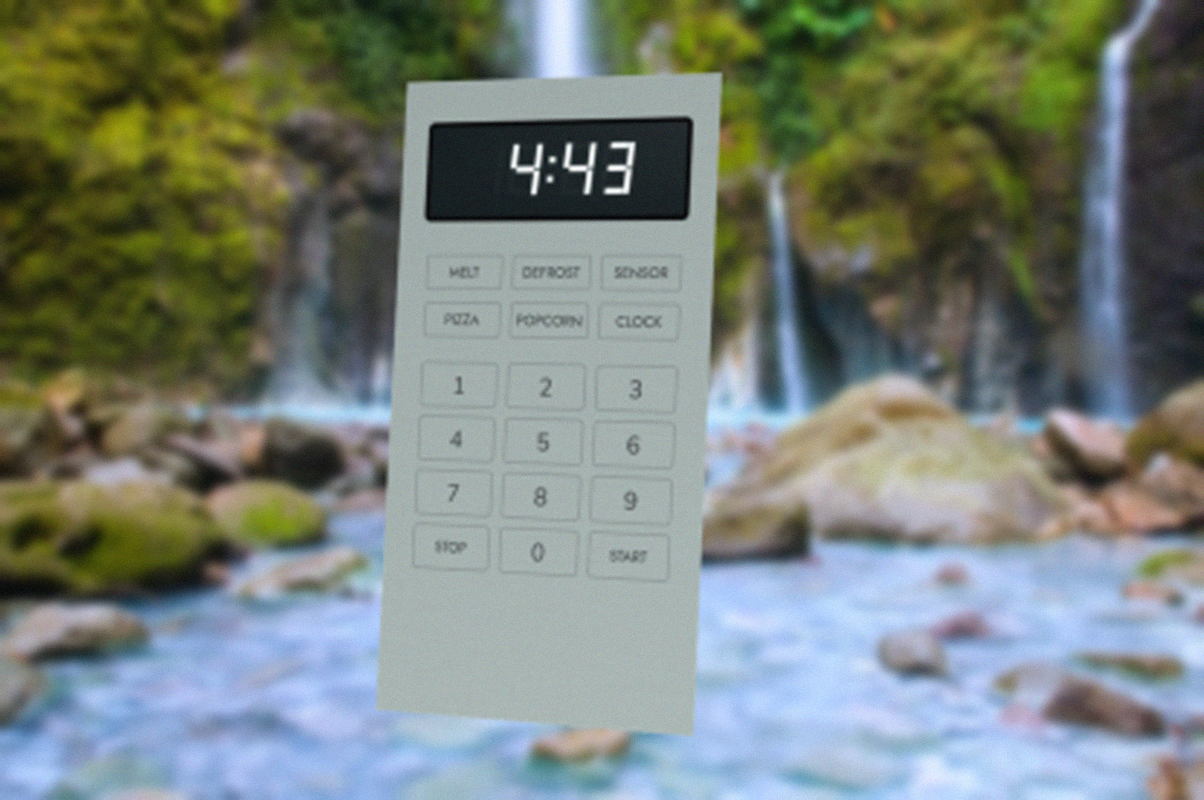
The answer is h=4 m=43
